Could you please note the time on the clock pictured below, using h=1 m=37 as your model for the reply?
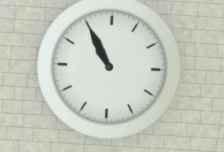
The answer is h=10 m=55
